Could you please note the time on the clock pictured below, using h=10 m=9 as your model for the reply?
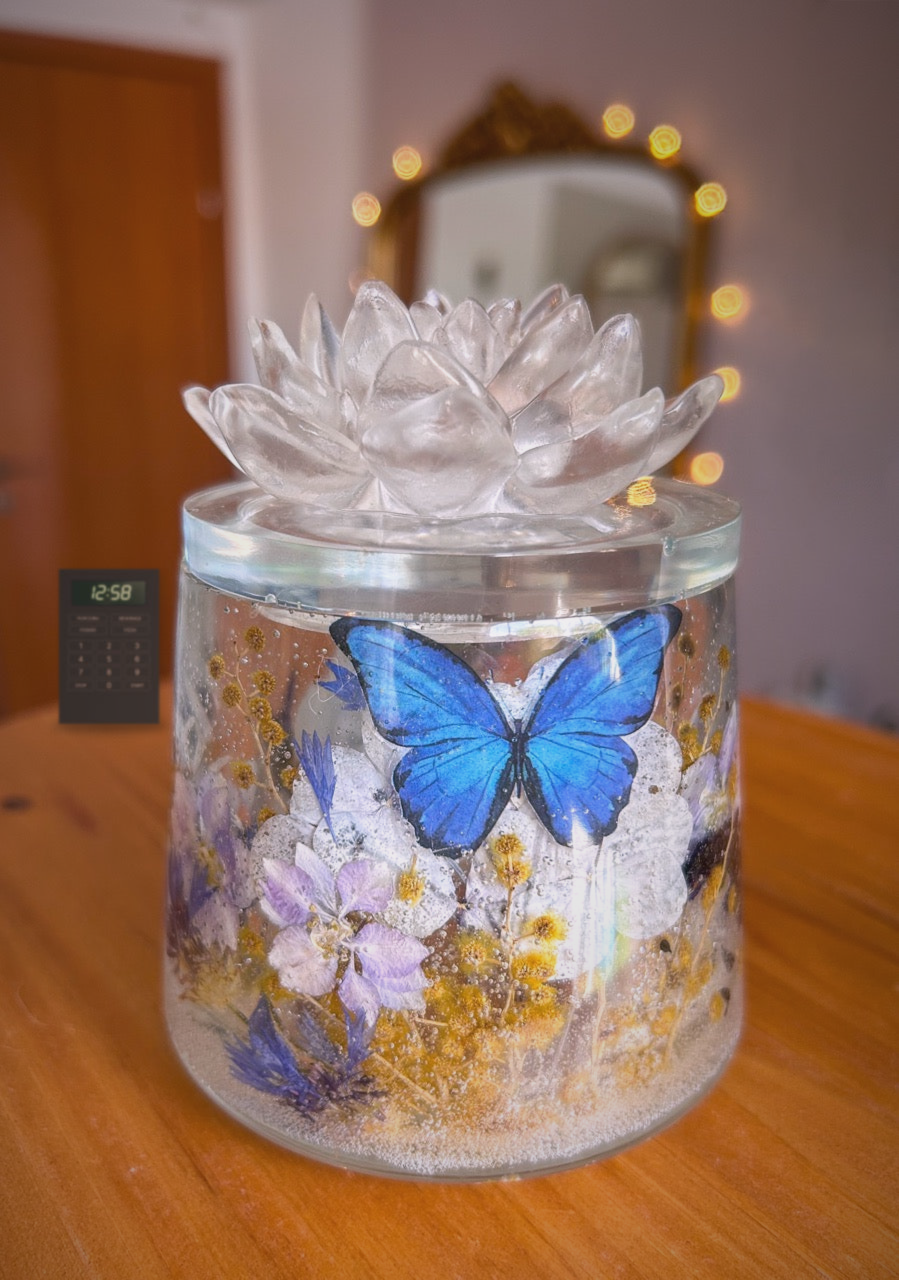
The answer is h=12 m=58
